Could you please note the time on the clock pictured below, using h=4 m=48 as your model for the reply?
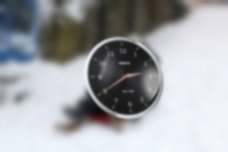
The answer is h=2 m=40
